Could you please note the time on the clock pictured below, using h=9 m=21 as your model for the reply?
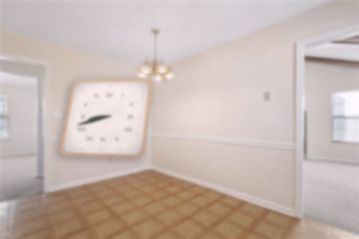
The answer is h=8 m=42
